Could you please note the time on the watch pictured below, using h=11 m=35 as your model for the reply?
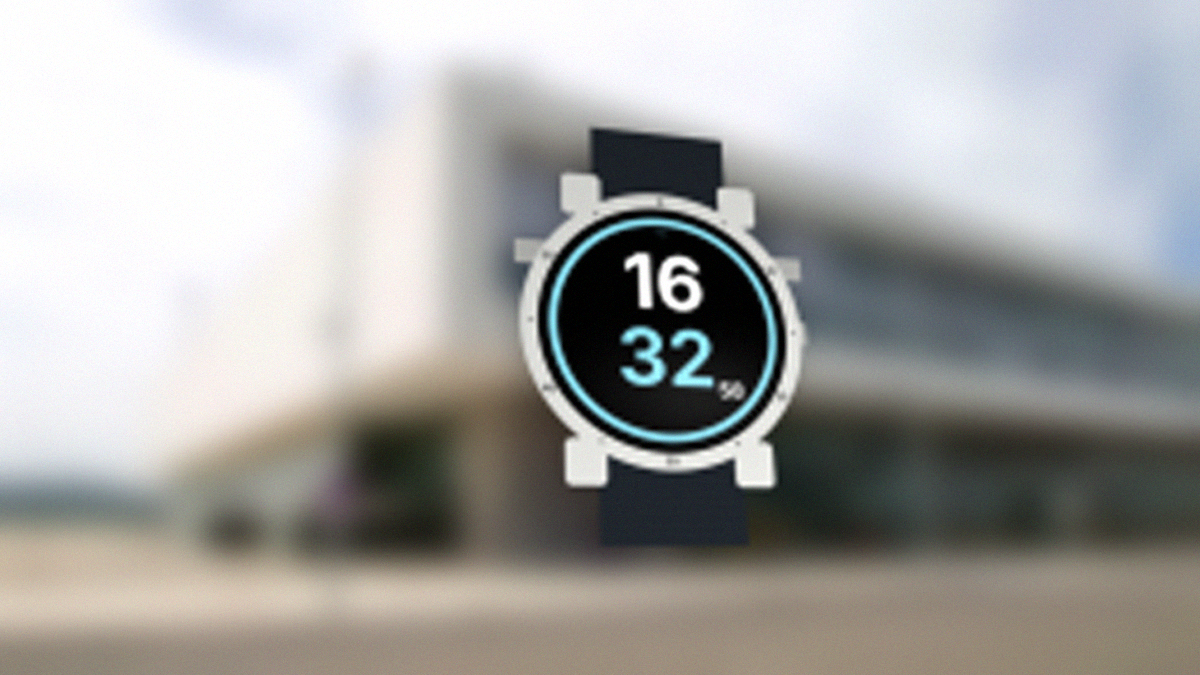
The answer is h=16 m=32
